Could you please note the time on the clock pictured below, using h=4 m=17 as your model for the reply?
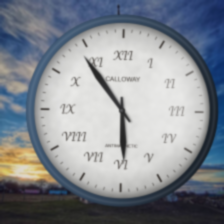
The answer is h=5 m=54
